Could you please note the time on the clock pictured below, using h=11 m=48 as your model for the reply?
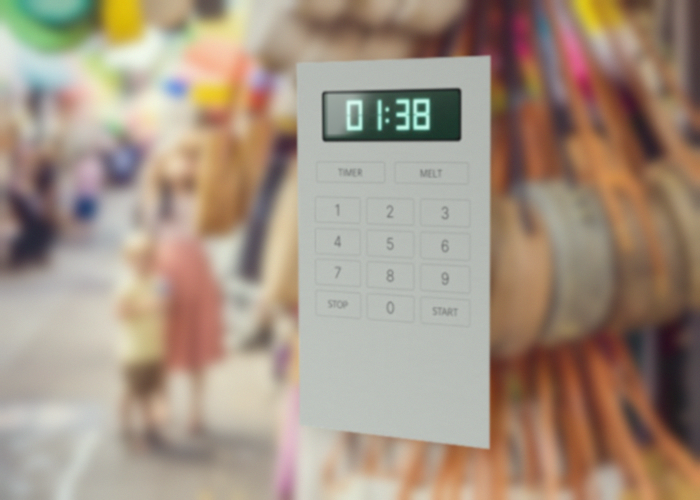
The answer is h=1 m=38
